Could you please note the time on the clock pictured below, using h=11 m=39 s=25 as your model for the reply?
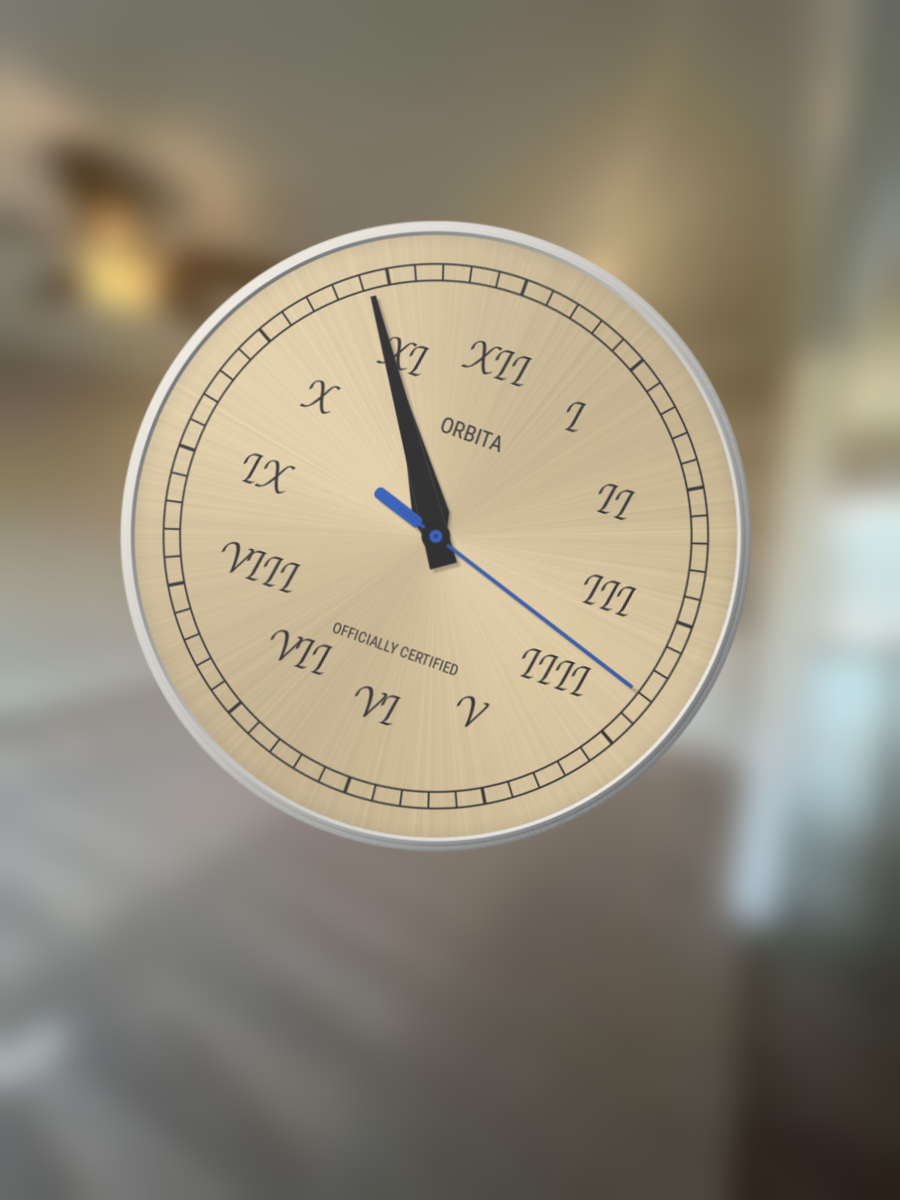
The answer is h=10 m=54 s=18
